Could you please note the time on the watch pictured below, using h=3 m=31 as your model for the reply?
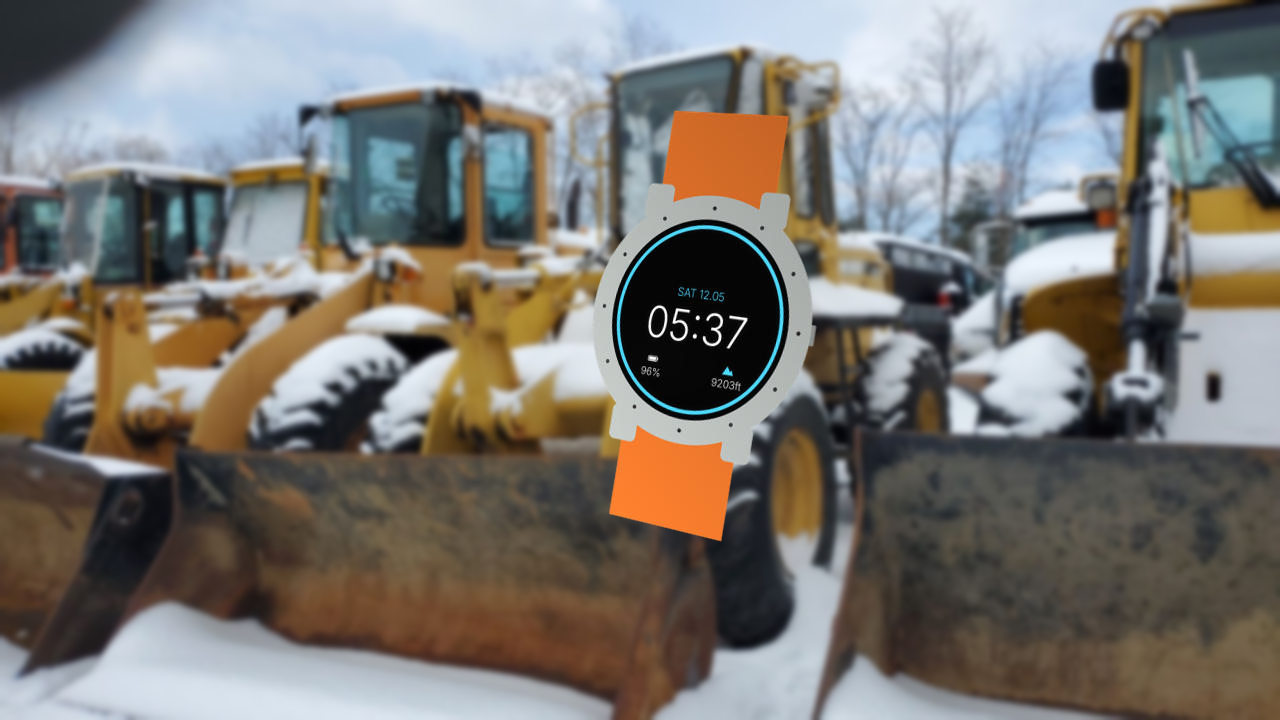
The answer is h=5 m=37
